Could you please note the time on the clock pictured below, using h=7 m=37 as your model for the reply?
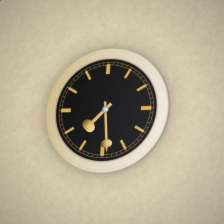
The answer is h=7 m=29
